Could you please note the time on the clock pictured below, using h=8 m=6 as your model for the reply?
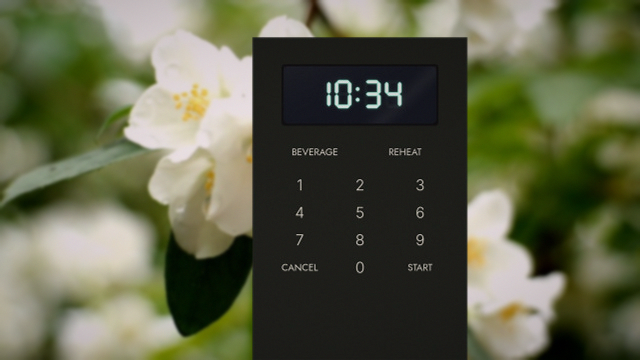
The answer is h=10 m=34
